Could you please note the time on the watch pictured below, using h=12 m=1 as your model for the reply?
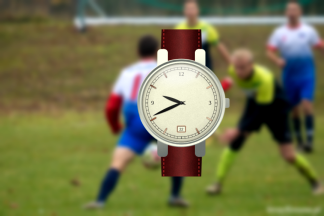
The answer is h=9 m=41
